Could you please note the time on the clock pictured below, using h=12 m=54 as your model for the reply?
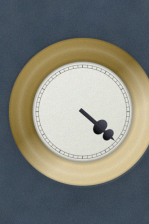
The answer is h=4 m=22
